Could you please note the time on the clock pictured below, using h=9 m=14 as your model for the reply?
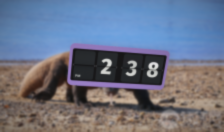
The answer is h=2 m=38
